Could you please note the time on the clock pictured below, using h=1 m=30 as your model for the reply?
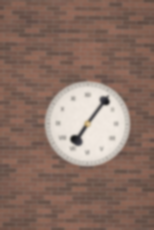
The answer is h=7 m=6
